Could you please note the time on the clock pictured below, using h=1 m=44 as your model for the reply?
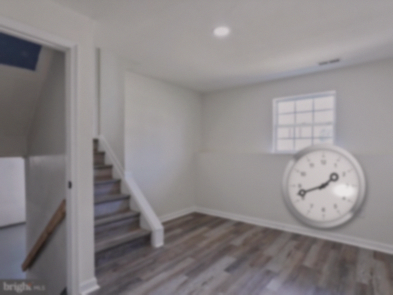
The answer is h=1 m=42
